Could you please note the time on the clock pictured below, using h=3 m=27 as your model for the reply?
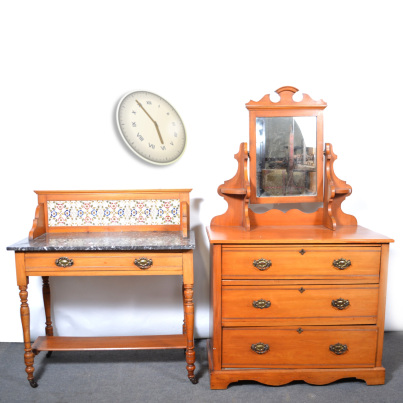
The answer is h=5 m=55
